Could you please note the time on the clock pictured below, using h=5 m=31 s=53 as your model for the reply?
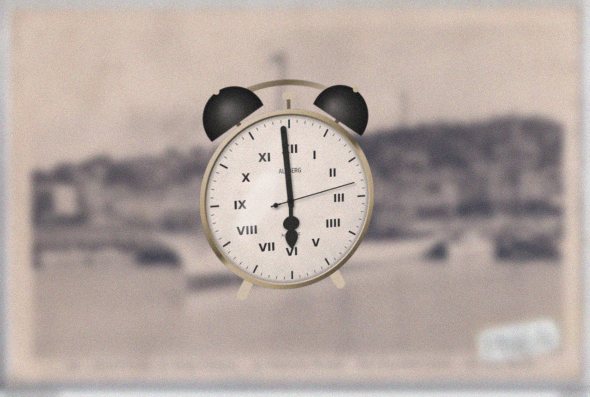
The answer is h=5 m=59 s=13
